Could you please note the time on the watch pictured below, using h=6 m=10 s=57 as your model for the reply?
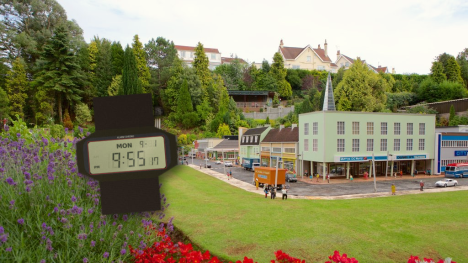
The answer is h=9 m=55 s=17
